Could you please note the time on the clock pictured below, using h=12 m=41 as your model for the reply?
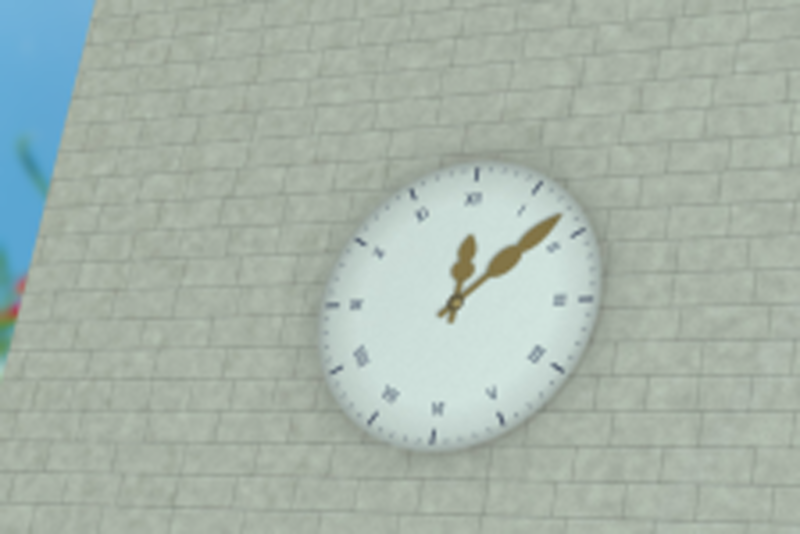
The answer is h=12 m=8
